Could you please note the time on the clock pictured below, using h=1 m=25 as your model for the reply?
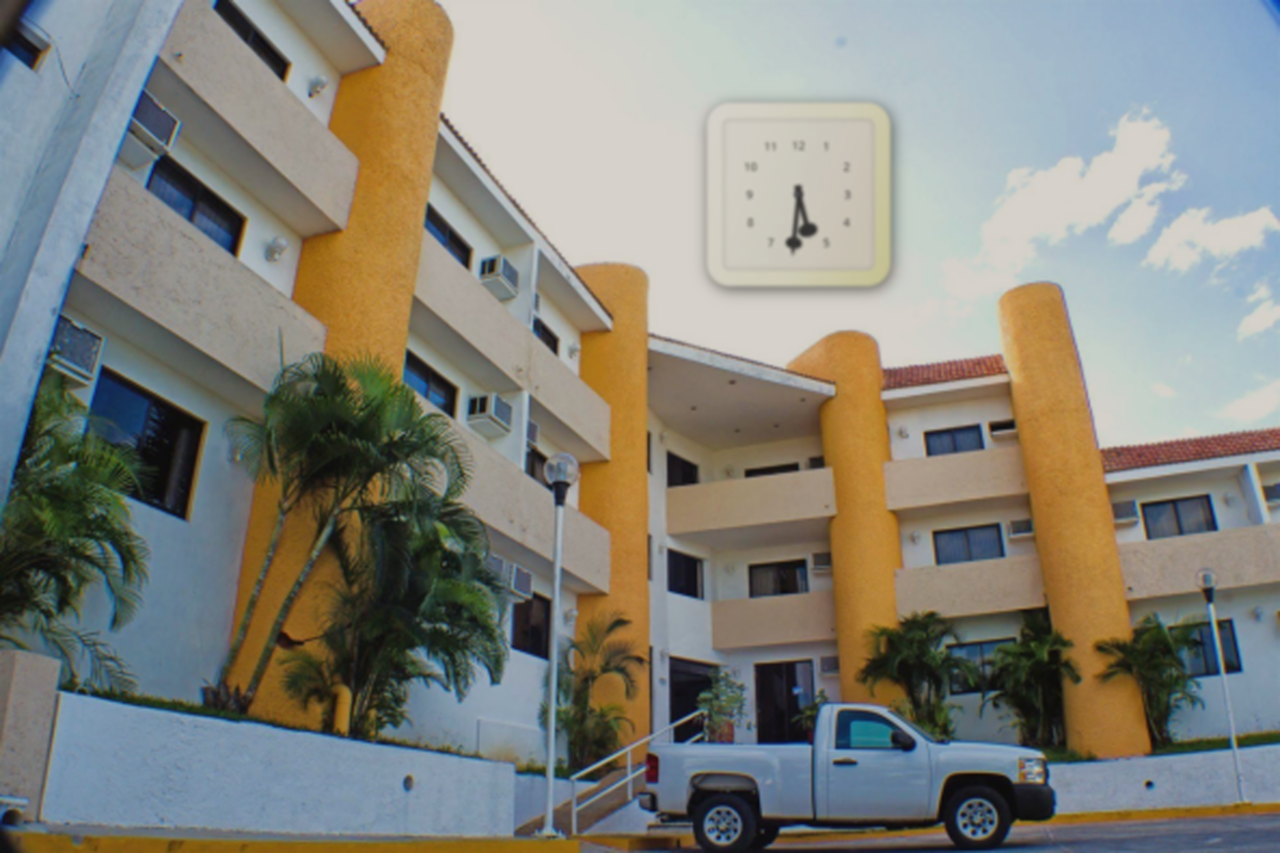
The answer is h=5 m=31
